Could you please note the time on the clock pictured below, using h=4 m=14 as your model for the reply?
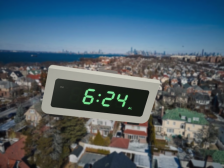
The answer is h=6 m=24
